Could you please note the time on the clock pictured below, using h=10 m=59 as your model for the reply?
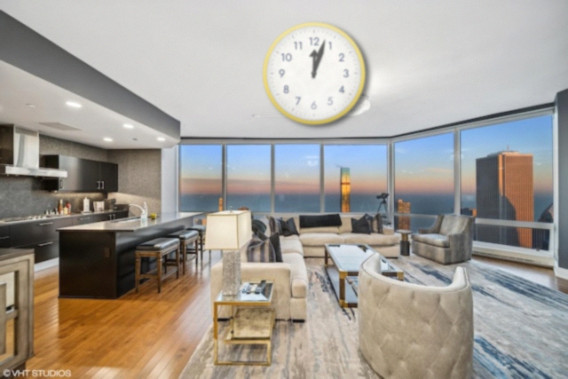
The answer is h=12 m=3
